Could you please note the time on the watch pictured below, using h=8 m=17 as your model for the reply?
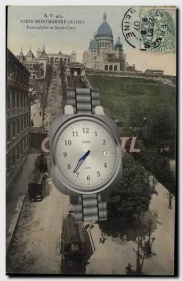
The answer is h=7 m=37
